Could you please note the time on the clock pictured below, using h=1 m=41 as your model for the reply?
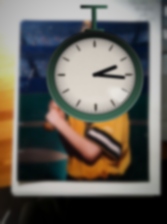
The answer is h=2 m=16
